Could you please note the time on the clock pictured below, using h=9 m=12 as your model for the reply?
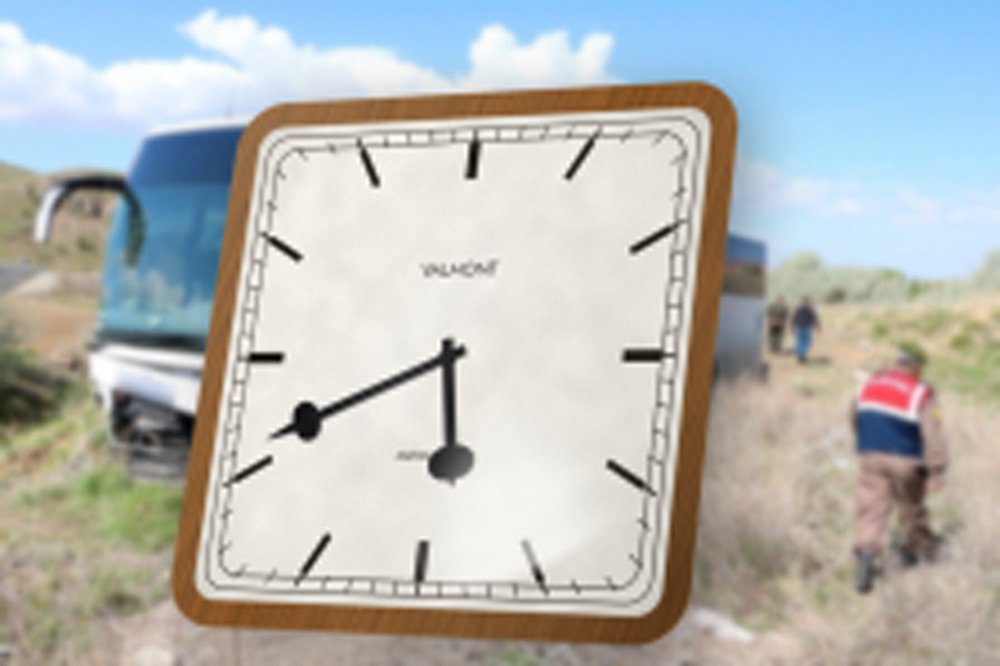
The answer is h=5 m=41
